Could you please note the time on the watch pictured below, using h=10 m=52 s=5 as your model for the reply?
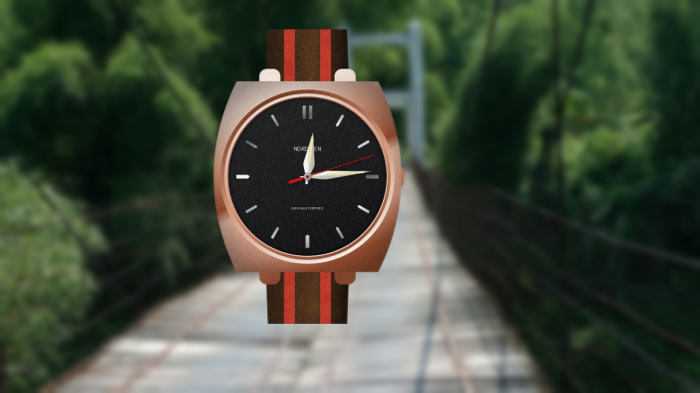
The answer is h=12 m=14 s=12
